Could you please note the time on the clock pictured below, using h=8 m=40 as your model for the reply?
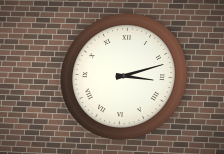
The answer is h=3 m=12
